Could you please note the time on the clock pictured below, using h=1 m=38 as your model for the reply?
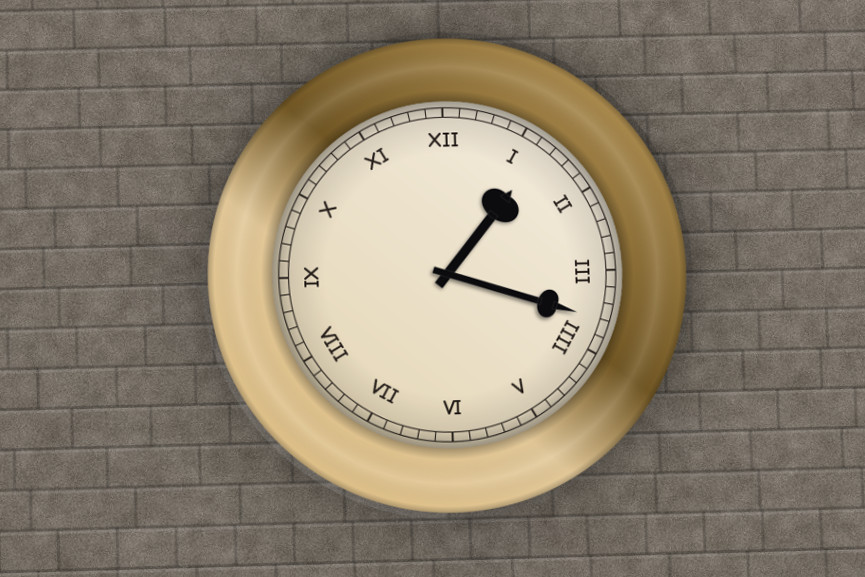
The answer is h=1 m=18
